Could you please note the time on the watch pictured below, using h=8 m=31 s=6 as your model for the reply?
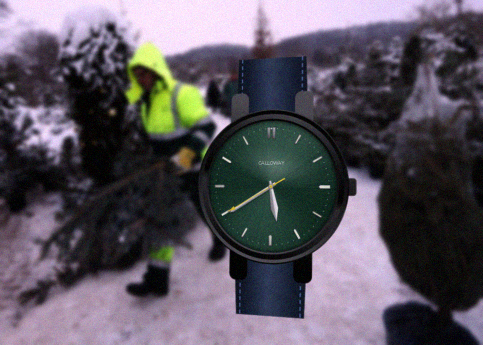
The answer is h=5 m=39 s=40
